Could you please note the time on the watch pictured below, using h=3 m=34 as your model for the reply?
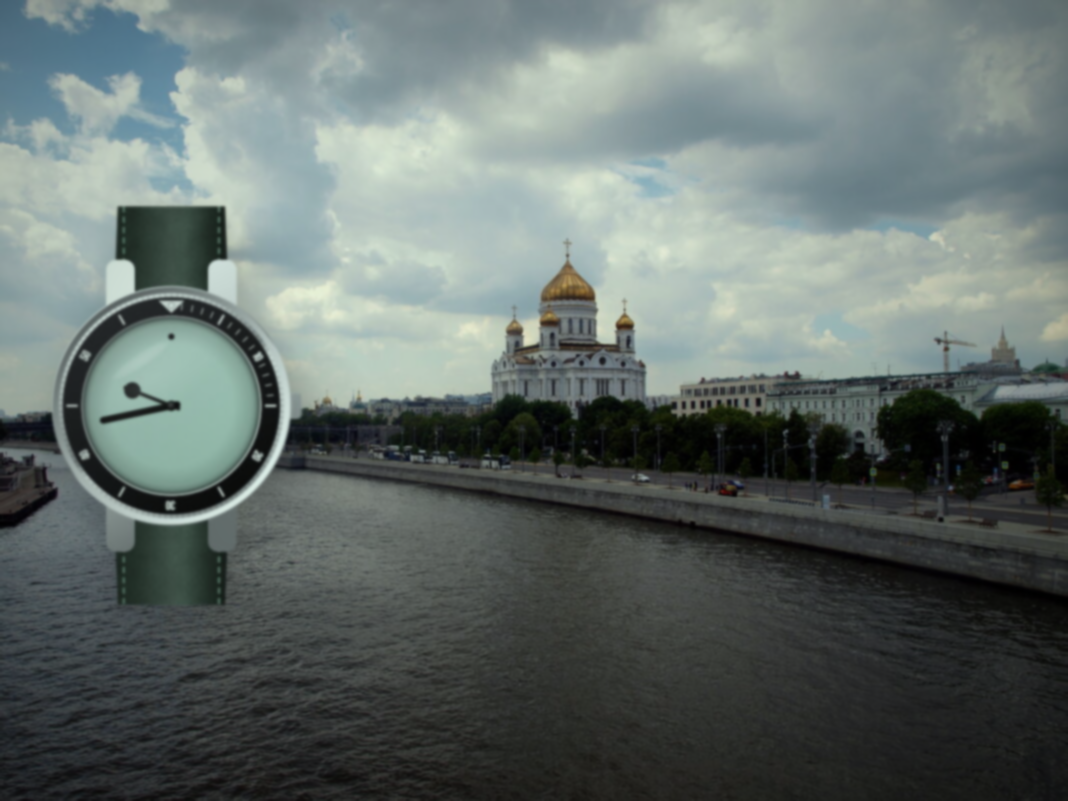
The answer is h=9 m=43
